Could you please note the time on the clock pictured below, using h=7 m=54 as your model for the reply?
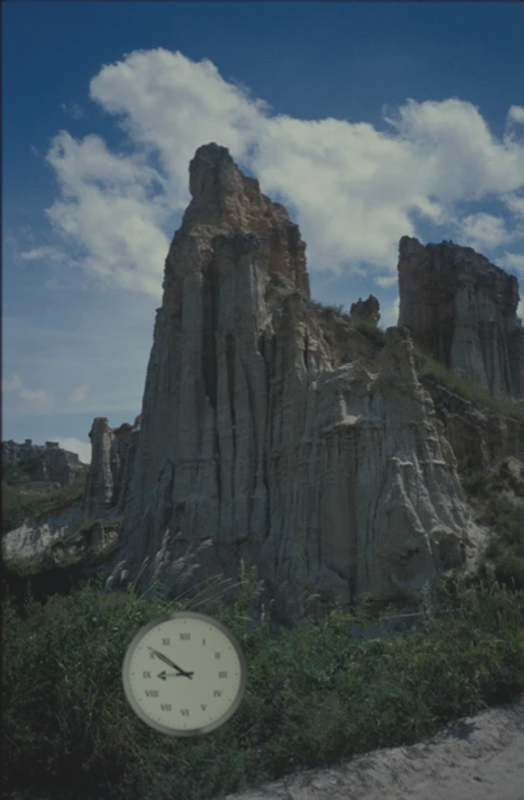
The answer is h=8 m=51
